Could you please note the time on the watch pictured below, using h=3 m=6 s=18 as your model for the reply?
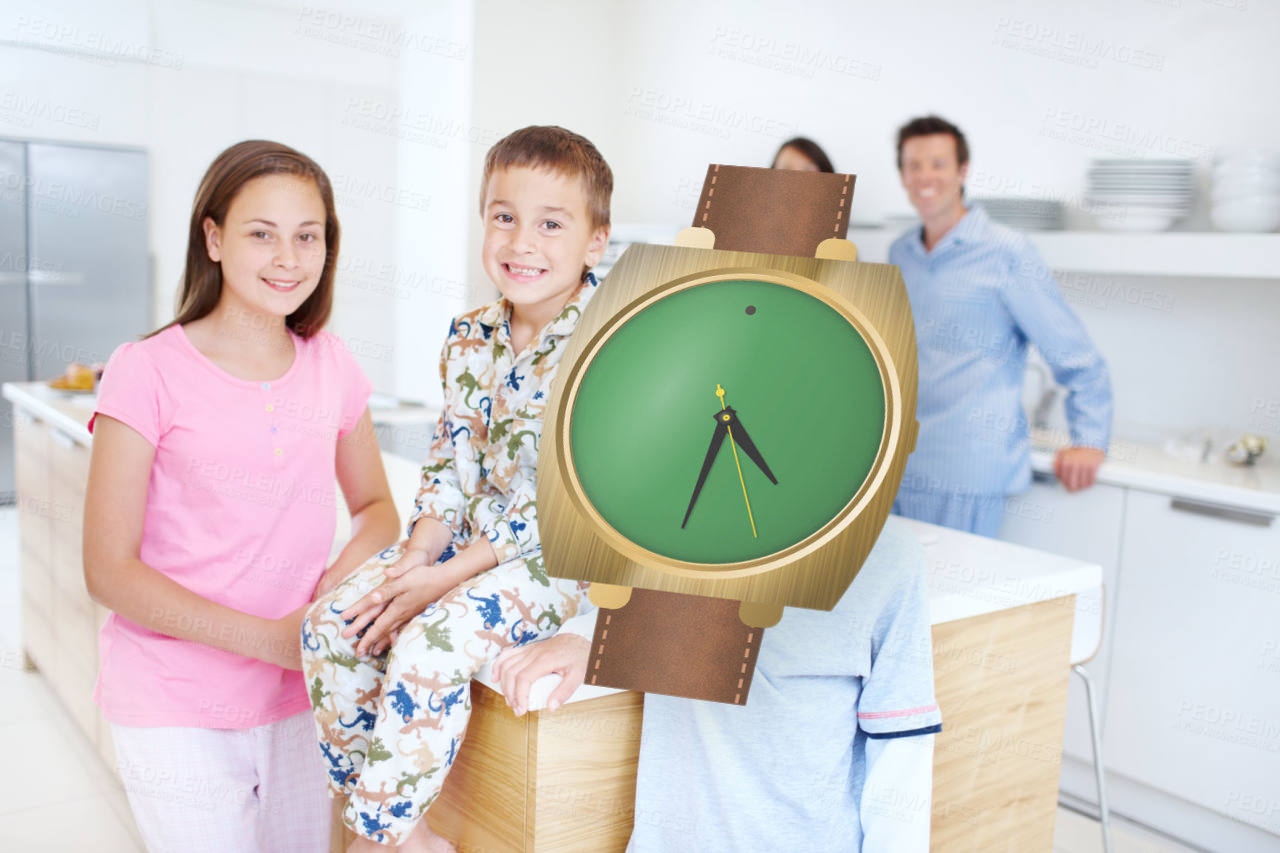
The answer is h=4 m=31 s=26
